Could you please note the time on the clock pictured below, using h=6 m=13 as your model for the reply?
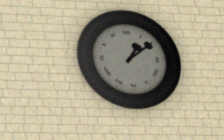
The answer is h=1 m=9
